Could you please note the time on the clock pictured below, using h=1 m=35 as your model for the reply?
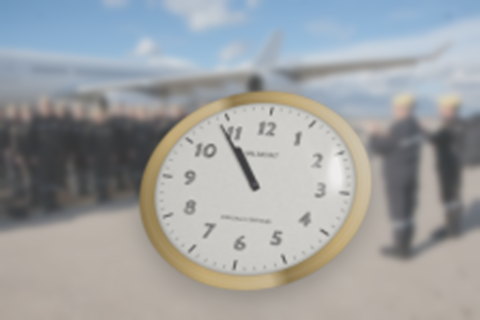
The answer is h=10 m=54
